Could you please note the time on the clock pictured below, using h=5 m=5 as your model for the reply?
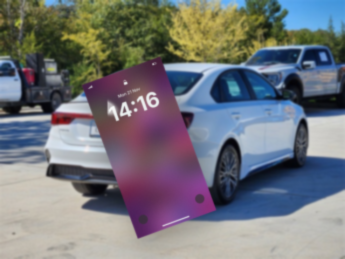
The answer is h=14 m=16
